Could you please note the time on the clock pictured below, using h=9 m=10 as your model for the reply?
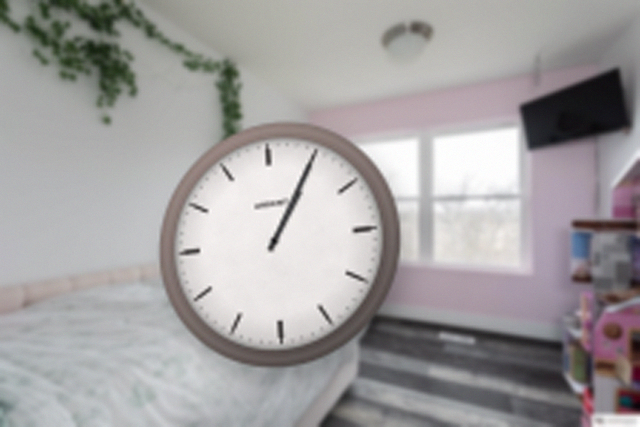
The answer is h=1 m=5
